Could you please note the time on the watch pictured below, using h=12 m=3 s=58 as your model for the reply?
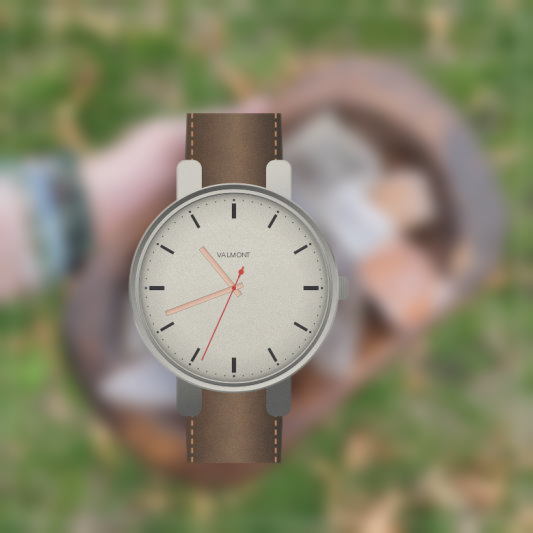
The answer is h=10 m=41 s=34
